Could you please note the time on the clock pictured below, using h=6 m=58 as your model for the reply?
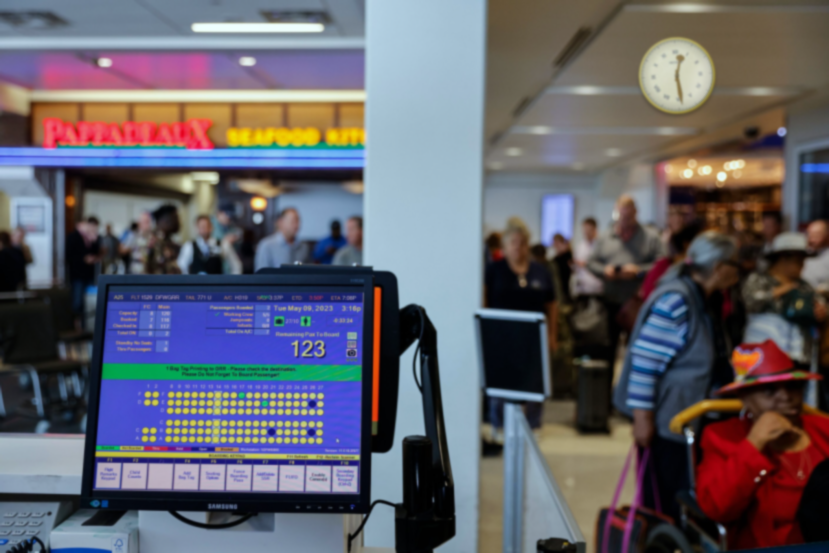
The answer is h=12 m=29
